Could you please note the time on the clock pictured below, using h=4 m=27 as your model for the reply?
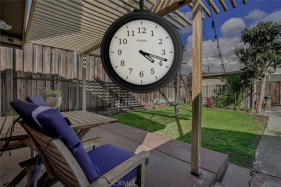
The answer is h=4 m=18
